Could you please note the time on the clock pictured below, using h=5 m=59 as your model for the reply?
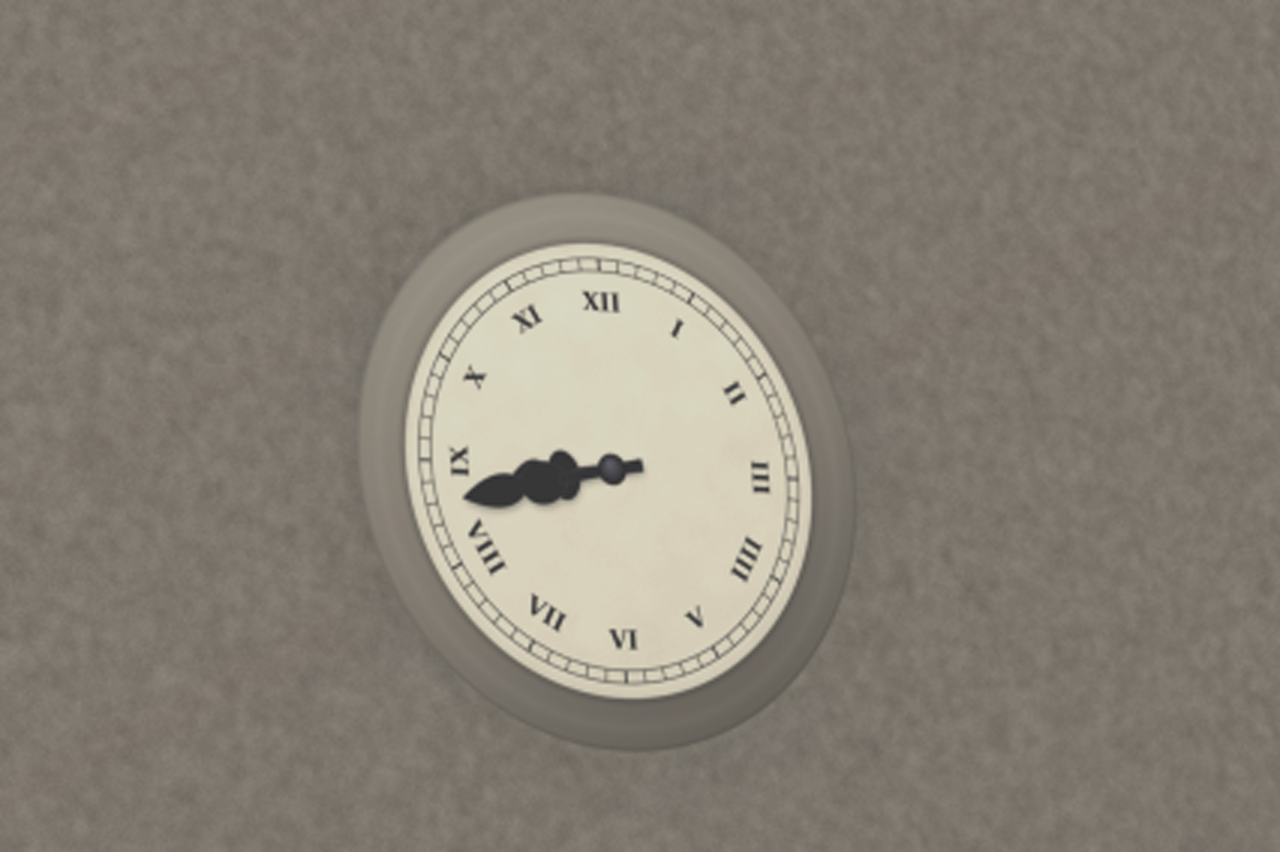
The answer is h=8 m=43
